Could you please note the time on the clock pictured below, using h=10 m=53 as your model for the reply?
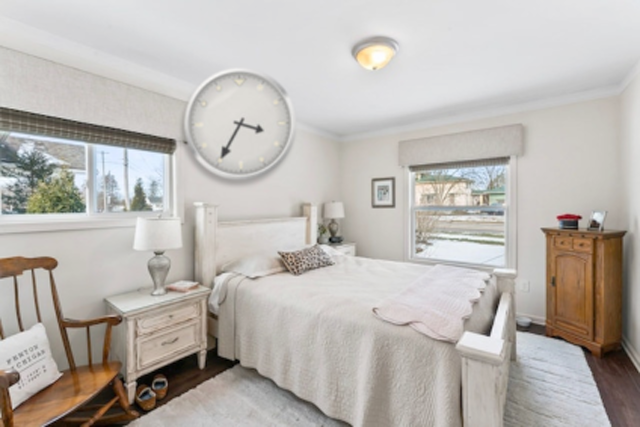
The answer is h=3 m=35
